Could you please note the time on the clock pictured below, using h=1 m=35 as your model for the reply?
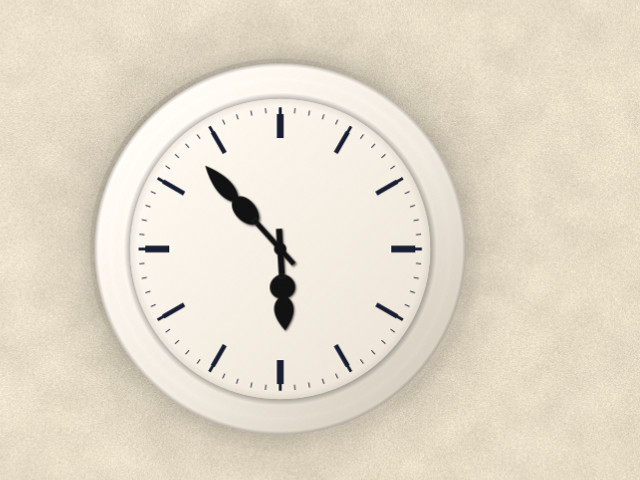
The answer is h=5 m=53
